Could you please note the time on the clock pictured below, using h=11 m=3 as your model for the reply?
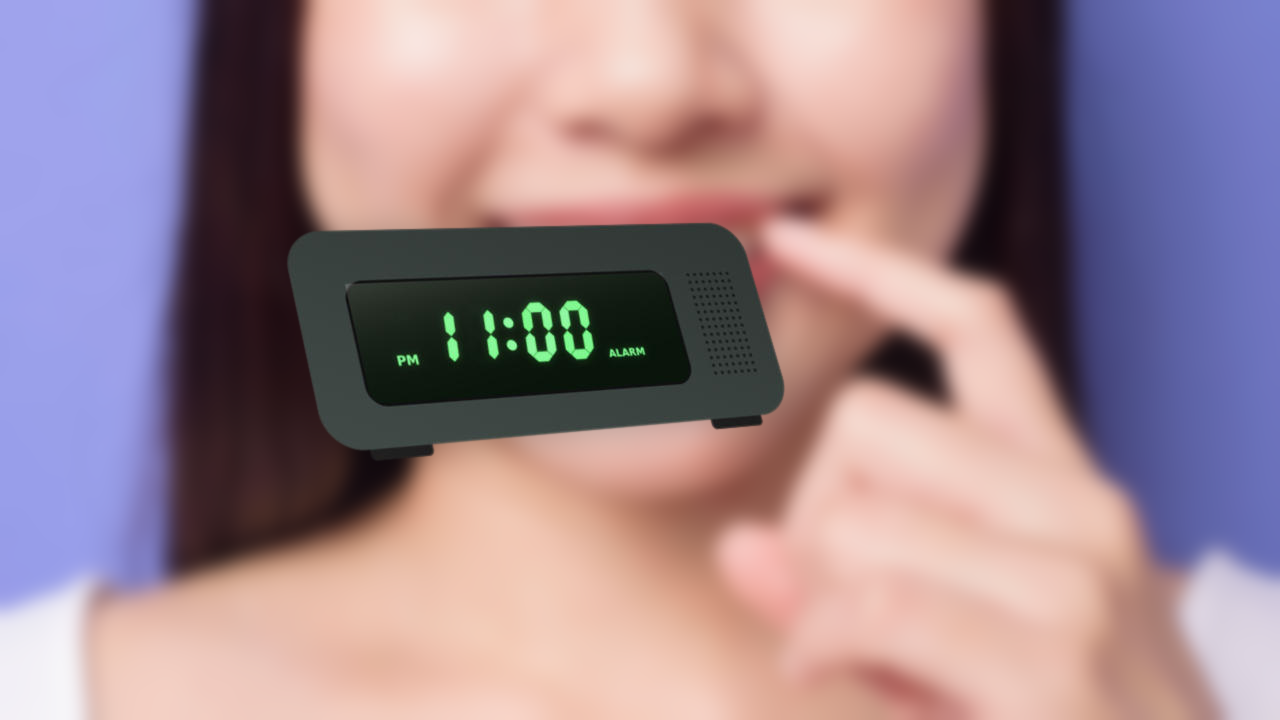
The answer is h=11 m=0
